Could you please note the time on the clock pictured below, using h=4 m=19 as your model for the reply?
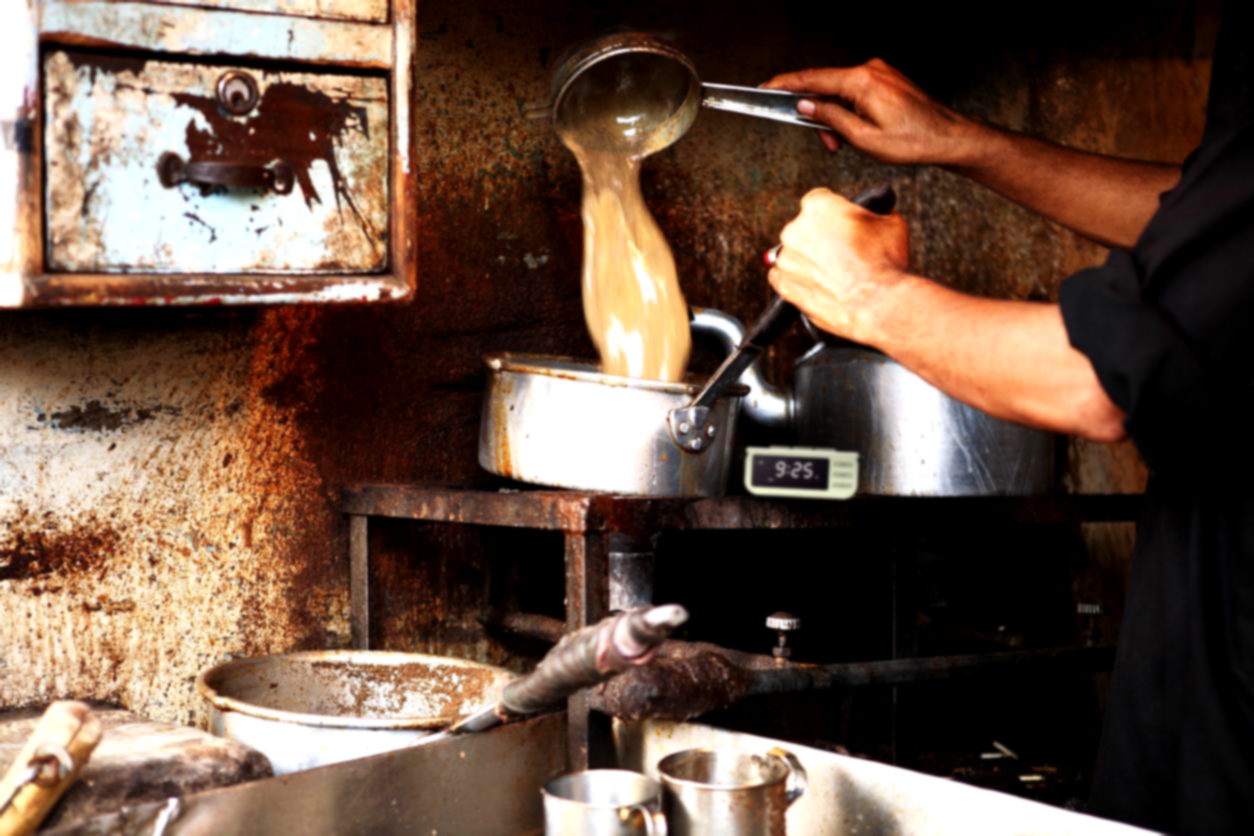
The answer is h=9 m=25
